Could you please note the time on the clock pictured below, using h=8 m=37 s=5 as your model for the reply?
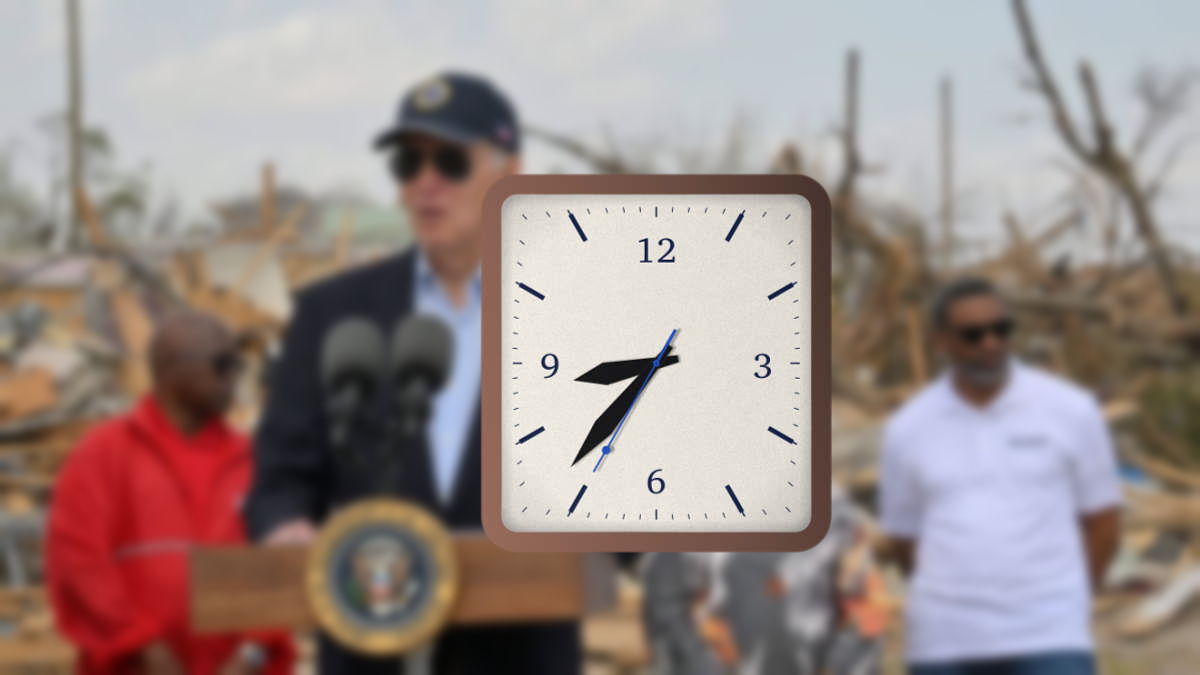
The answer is h=8 m=36 s=35
